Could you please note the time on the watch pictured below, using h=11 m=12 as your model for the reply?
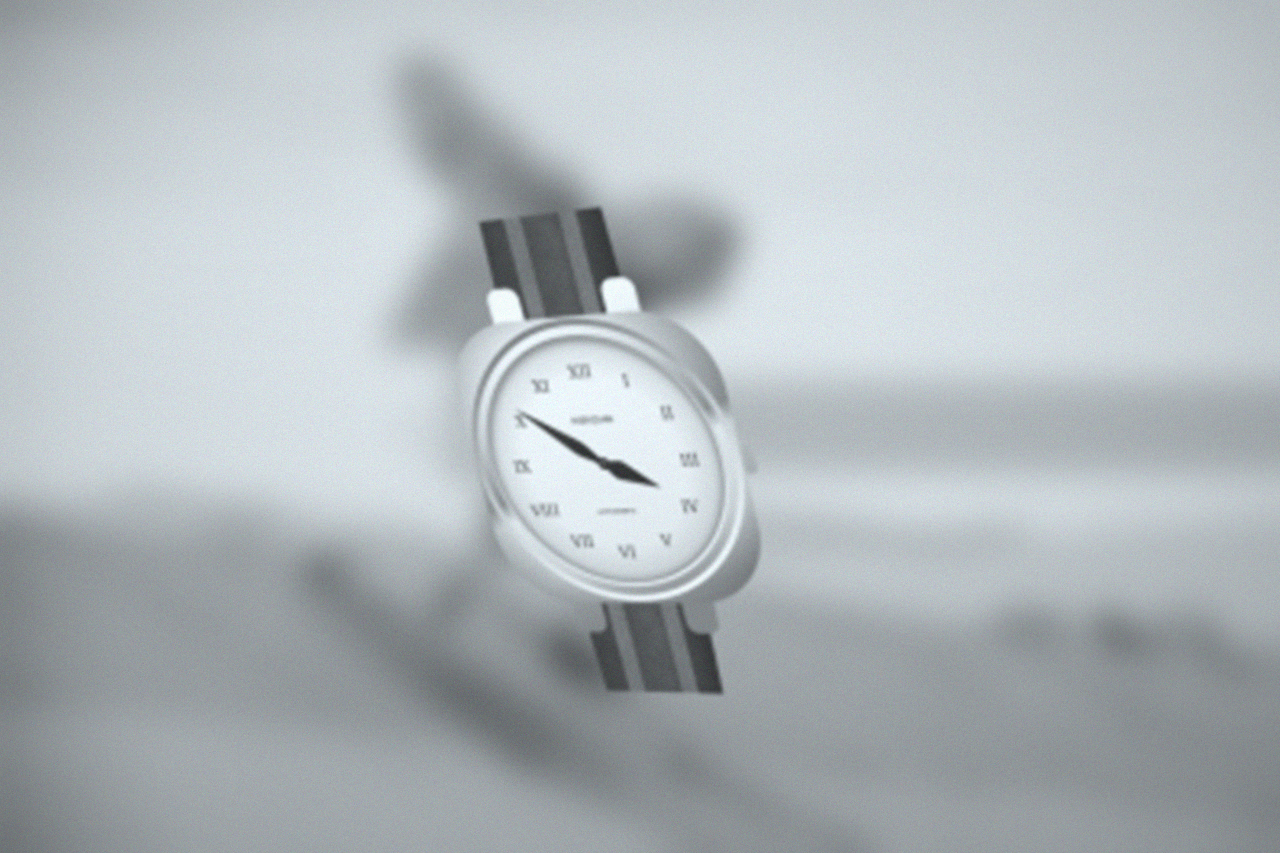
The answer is h=3 m=51
